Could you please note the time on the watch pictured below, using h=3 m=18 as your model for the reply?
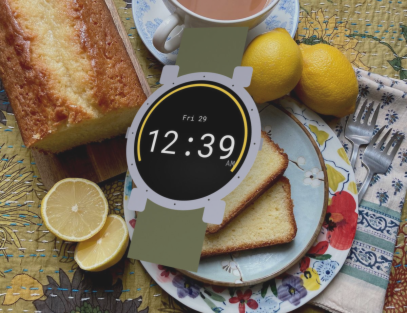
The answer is h=12 m=39
